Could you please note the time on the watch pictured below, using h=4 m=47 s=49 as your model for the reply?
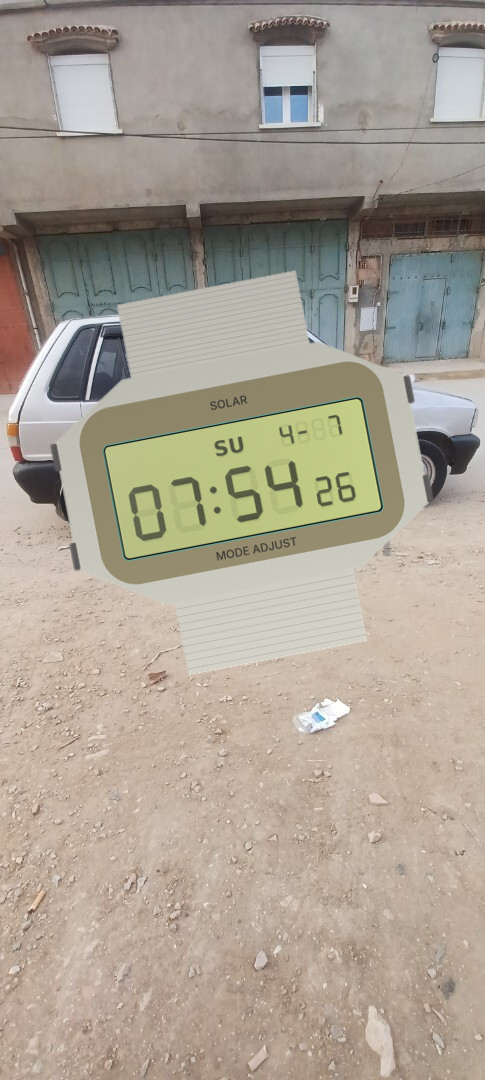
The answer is h=7 m=54 s=26
